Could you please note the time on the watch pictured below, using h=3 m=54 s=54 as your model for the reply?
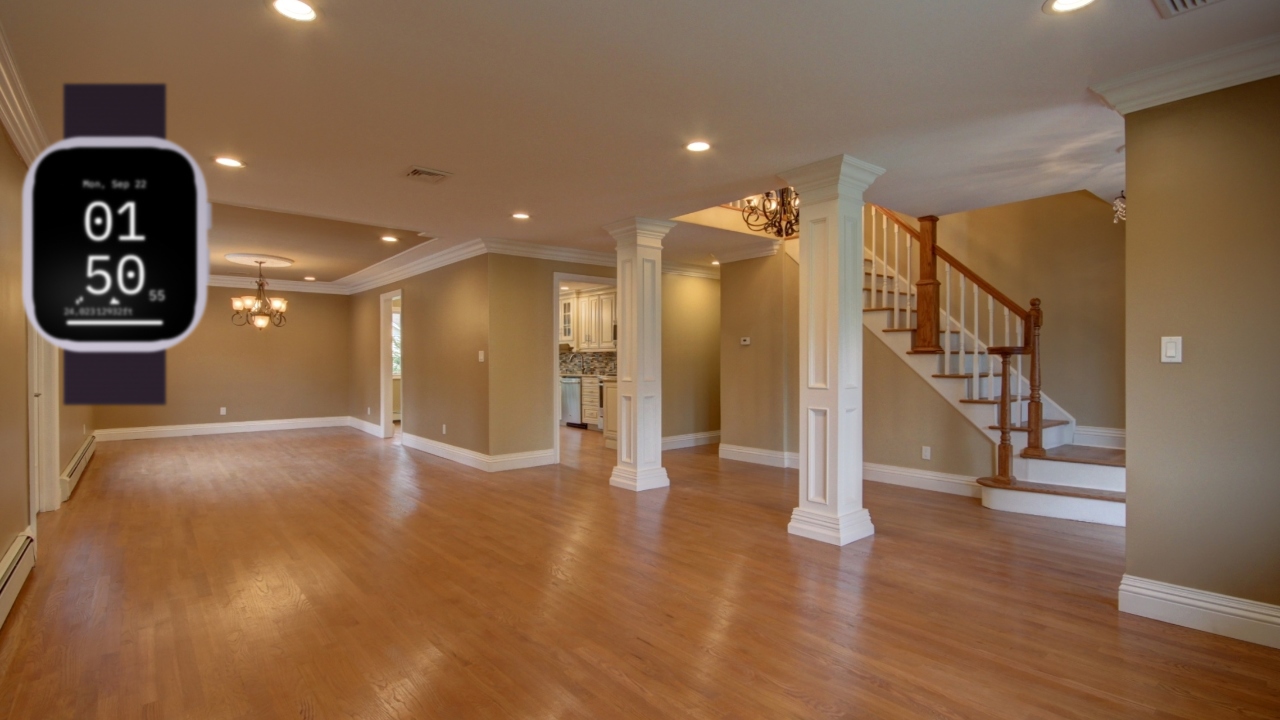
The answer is h=1 m=50 s=55
